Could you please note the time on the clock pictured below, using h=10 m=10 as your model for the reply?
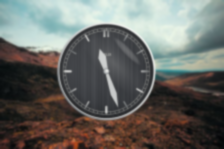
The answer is h=11 m=27
